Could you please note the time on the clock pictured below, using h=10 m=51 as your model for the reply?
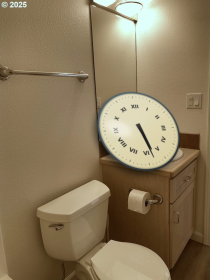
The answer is h=5 m=28
